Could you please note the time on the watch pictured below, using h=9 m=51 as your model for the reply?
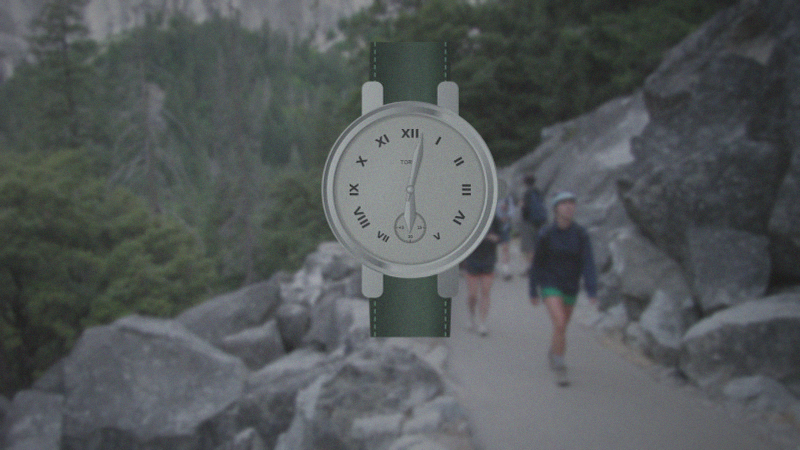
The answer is h=6 m=2
